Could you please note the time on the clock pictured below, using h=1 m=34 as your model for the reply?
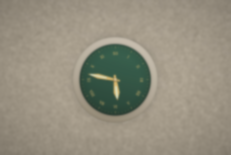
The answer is h=5 m=47
